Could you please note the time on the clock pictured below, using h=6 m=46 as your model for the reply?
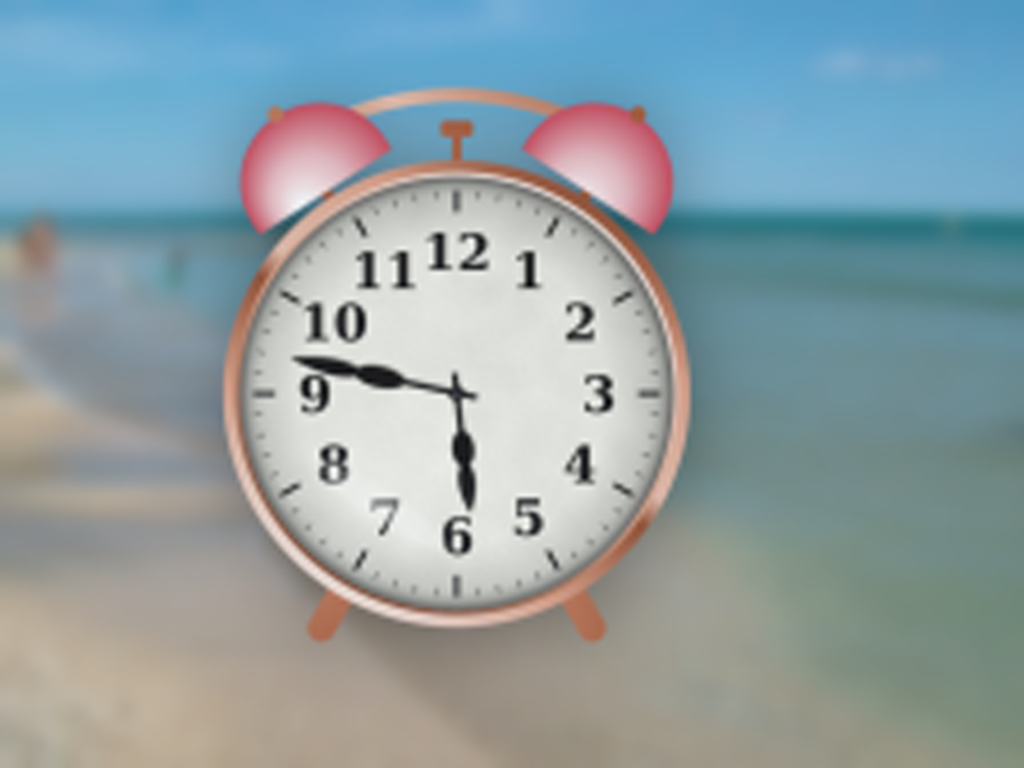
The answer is h=5 m=47
